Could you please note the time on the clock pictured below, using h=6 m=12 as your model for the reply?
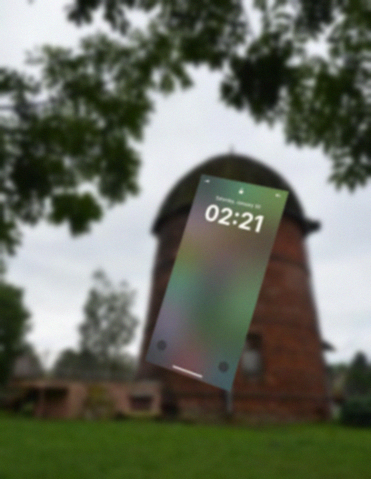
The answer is h=2 m=21
